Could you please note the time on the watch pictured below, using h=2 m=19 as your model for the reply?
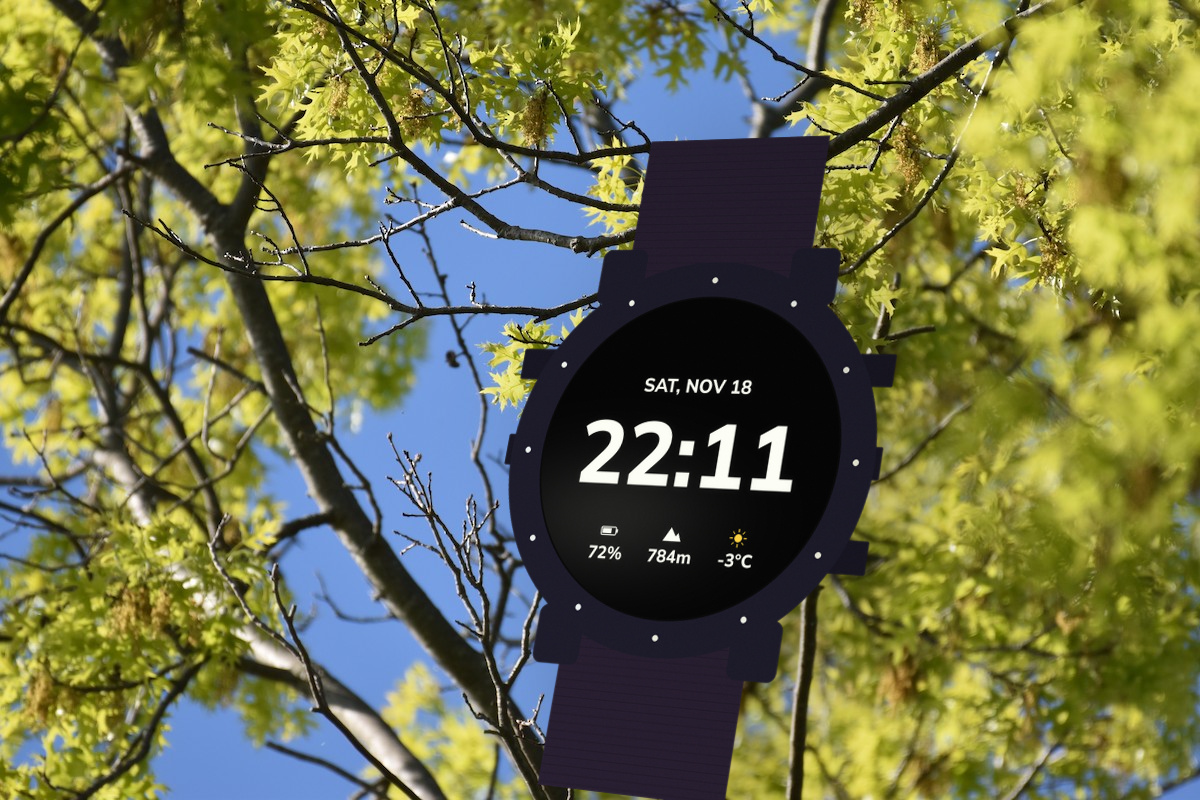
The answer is h=22 m=11
